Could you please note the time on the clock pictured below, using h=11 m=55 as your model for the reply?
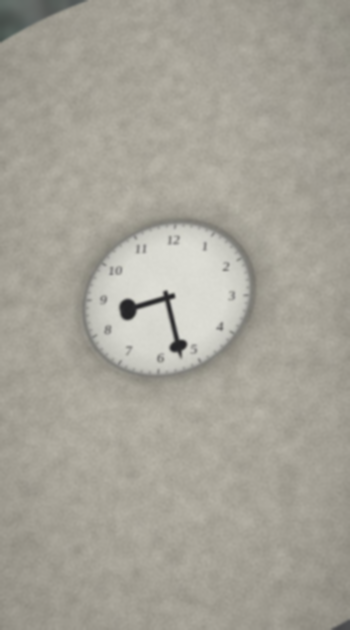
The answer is h=8 m=27
